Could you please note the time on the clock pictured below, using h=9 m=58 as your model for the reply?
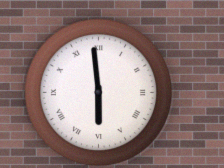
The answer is h=5 m=59
